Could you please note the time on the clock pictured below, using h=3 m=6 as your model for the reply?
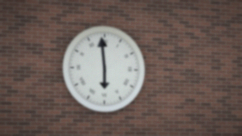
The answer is h=5 m=59
